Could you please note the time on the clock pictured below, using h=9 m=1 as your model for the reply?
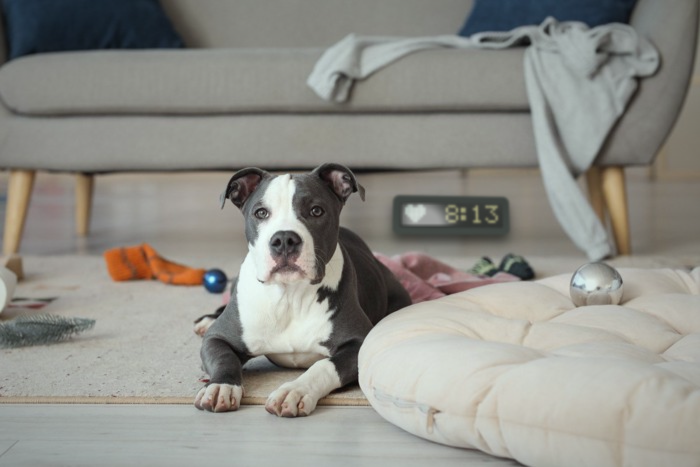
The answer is h=8 m=13
